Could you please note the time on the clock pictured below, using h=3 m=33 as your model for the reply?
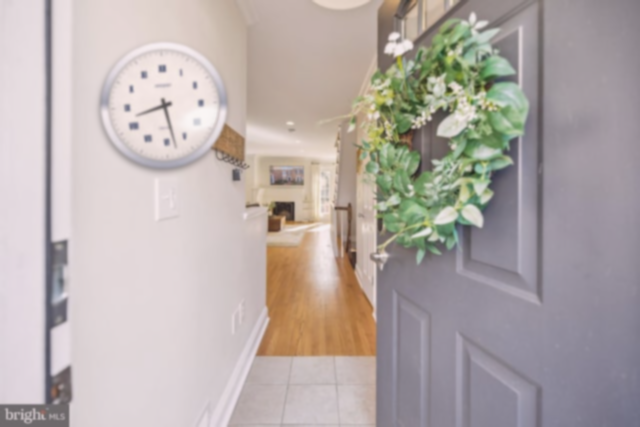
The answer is h=8 m=28
